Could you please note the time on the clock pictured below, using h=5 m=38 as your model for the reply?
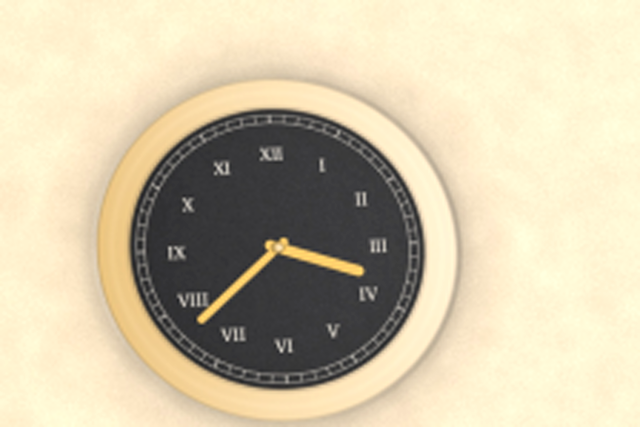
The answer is h=3 m=38
